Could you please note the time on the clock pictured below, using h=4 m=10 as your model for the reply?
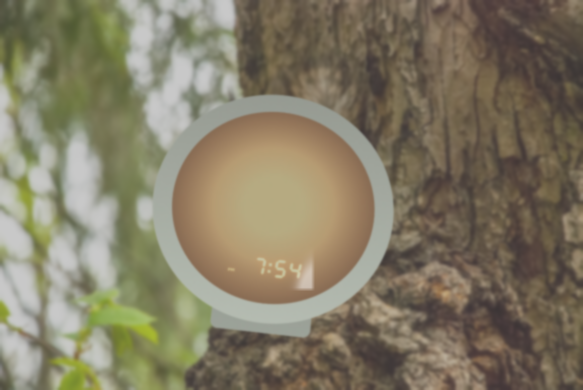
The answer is h=7 m=54
